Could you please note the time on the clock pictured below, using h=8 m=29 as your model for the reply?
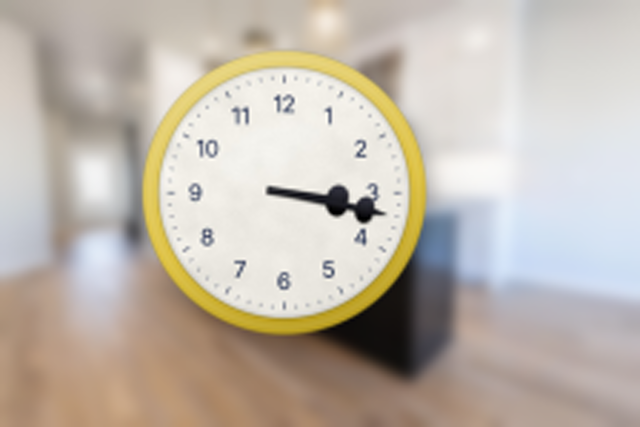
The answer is h=3 m=17
